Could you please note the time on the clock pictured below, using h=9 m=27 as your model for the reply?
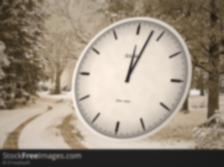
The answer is h=12 m=3
